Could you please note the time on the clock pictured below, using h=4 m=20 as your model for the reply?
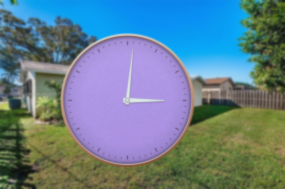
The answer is h=3 m=1
